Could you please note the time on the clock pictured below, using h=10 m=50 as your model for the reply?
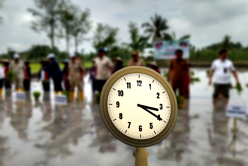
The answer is h=3 m=20
